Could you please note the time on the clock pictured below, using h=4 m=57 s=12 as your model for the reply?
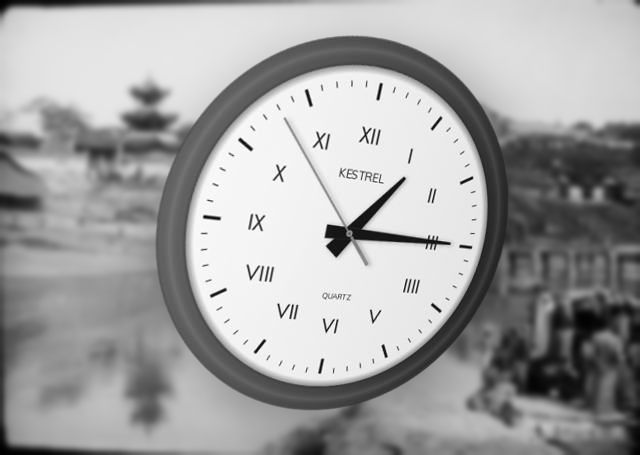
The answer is h=1 m=14 s=53
